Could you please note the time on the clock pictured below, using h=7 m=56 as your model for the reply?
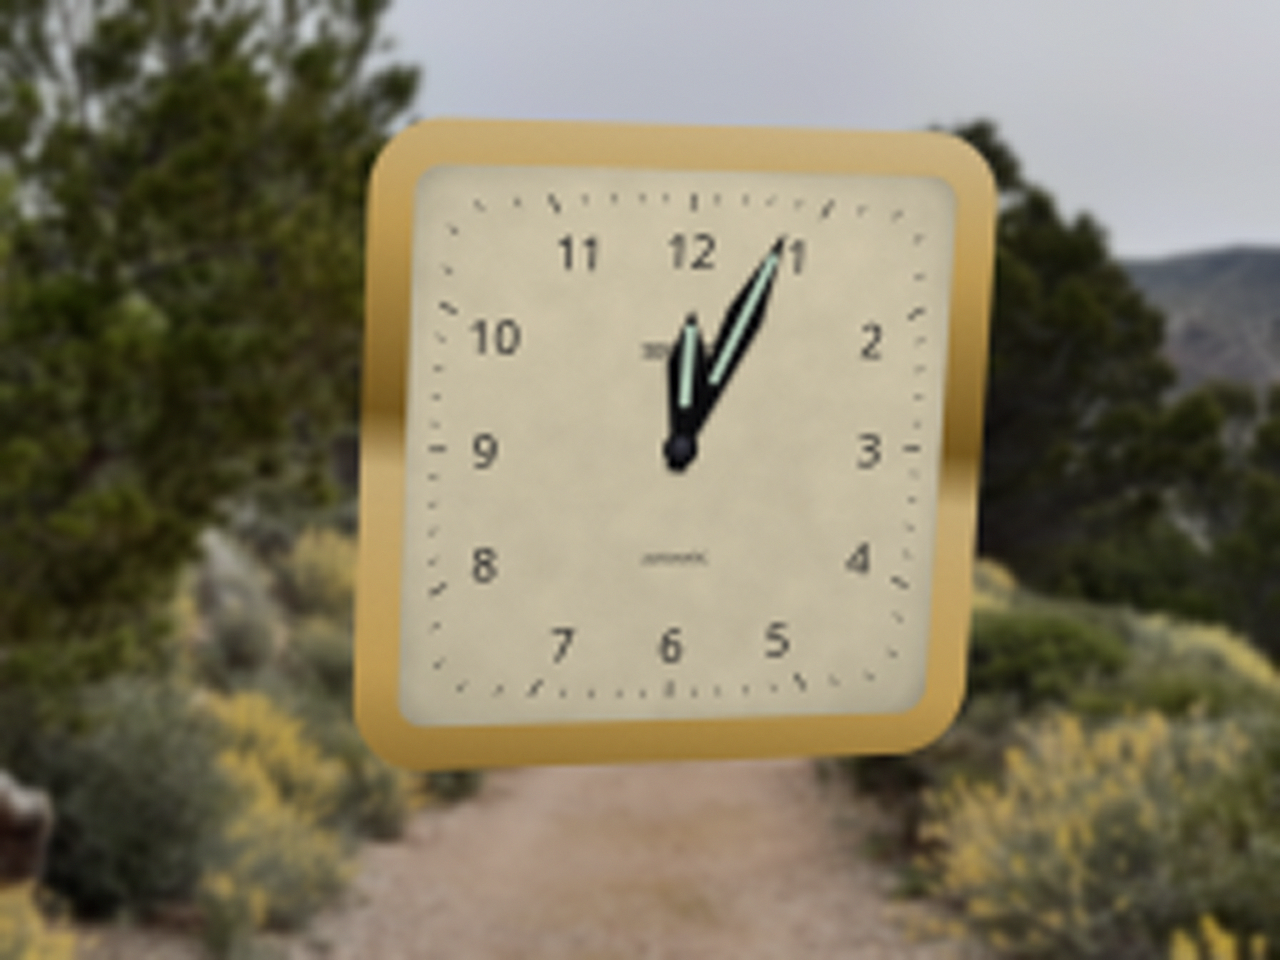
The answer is h=12 m=4
